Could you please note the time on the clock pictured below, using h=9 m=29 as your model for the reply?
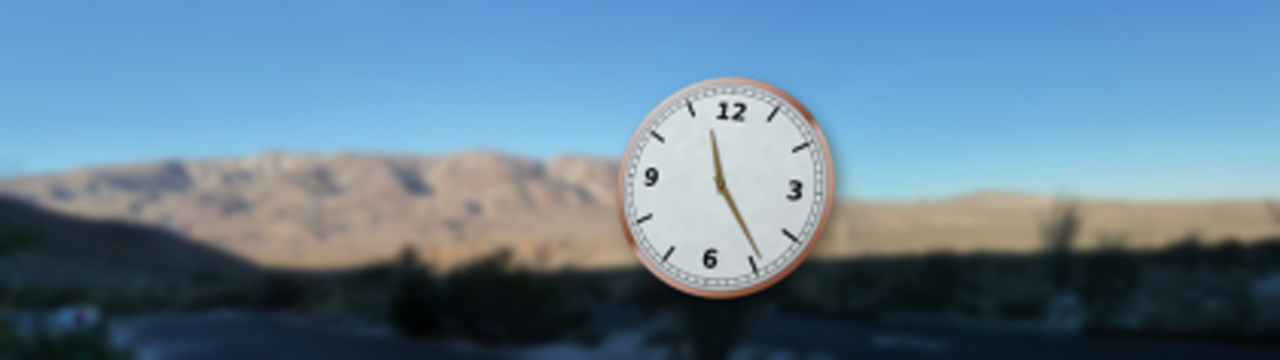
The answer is h=11 m=24
